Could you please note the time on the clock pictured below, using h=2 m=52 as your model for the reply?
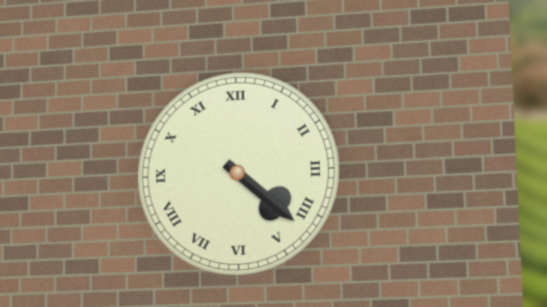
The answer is h=4 m=22
